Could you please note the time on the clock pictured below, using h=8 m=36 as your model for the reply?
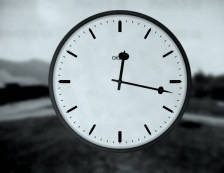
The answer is h=12 m=17
